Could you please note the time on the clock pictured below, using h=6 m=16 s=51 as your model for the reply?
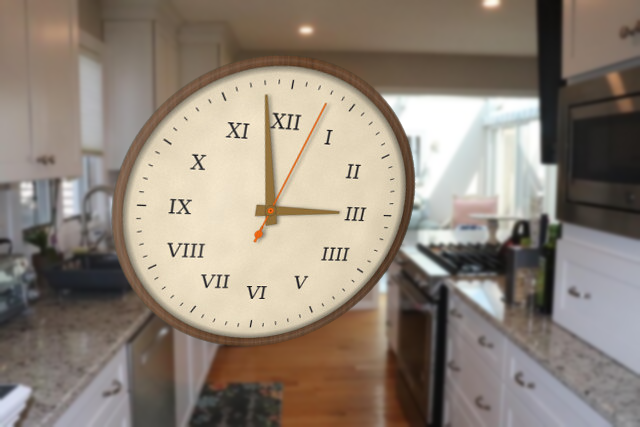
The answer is h=2 m=58 s=3
